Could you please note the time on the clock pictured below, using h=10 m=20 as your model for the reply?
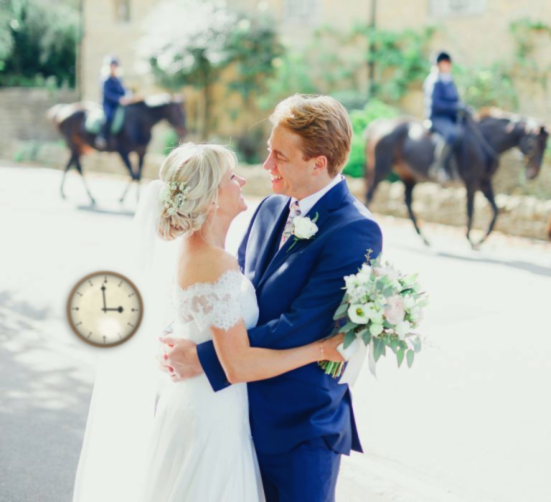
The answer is h=2 m=59
